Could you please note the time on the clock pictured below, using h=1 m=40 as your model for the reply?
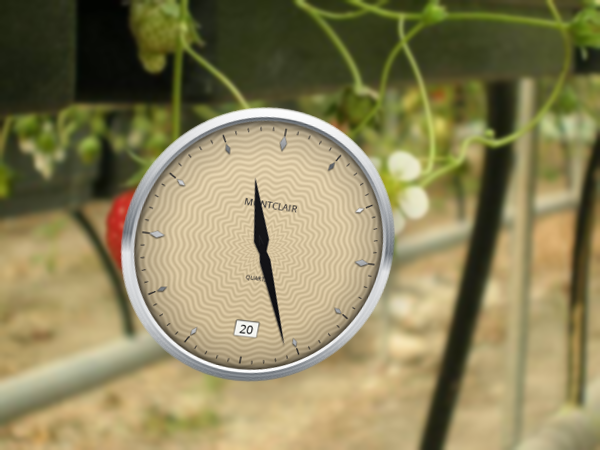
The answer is h=11 m=26
